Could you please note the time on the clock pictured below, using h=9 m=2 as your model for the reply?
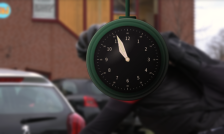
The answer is h=10 m=56
